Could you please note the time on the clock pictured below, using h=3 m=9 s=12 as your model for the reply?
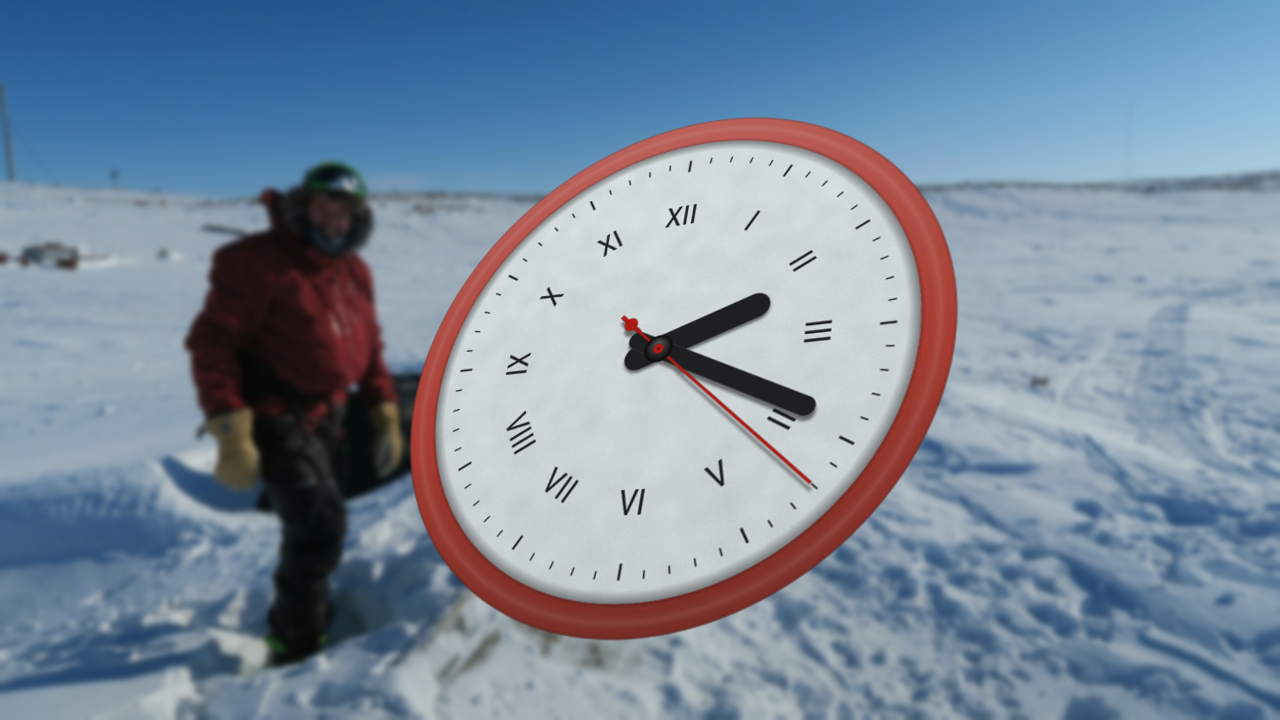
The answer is h=2 m=19 s=22
